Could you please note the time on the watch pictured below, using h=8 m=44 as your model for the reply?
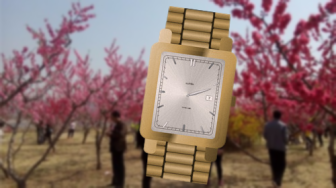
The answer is h=2 m=11
